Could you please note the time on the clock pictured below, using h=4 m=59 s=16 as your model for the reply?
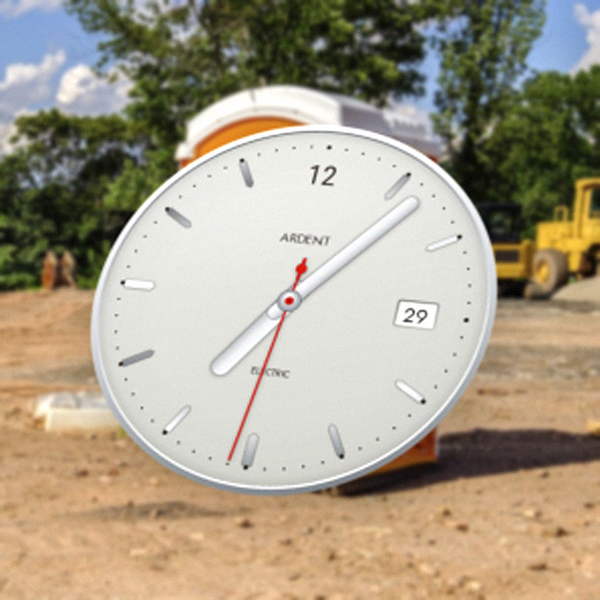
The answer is h=7 m=6 s=31
